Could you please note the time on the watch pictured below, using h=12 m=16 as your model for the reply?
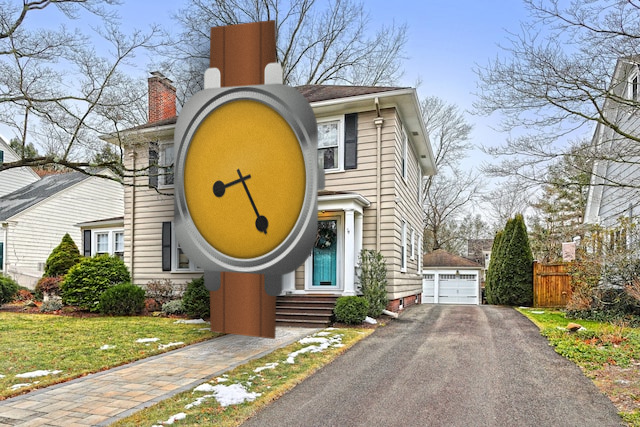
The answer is h=8 m=25
